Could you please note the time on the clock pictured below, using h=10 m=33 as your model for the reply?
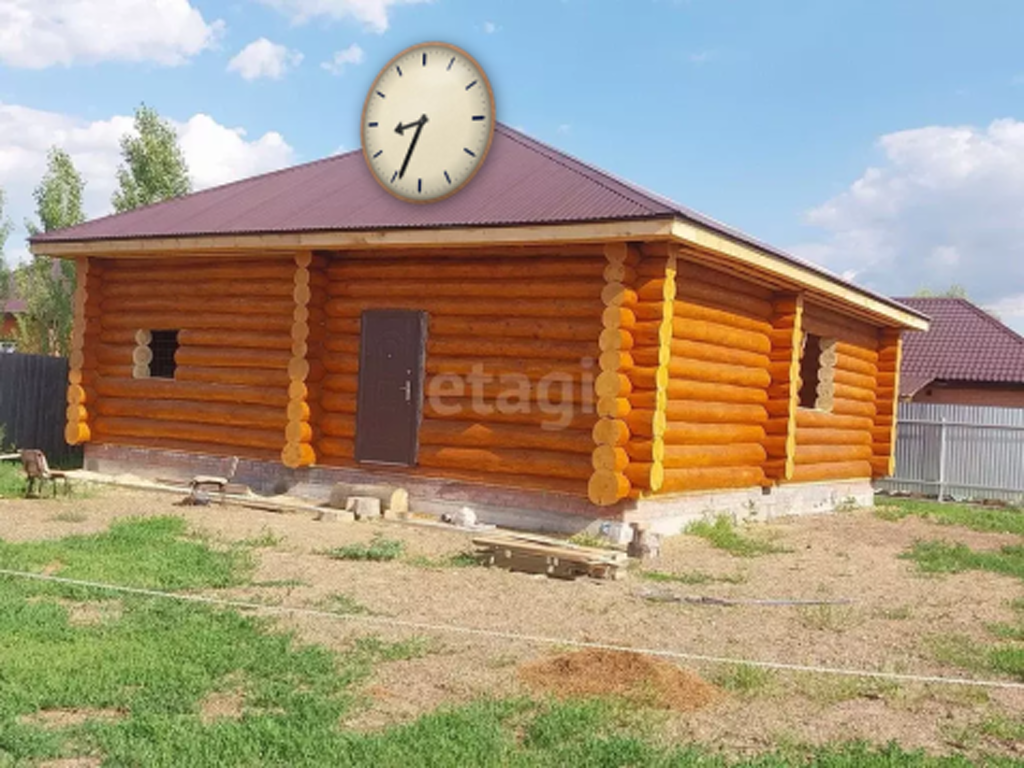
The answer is h=8 m=34
